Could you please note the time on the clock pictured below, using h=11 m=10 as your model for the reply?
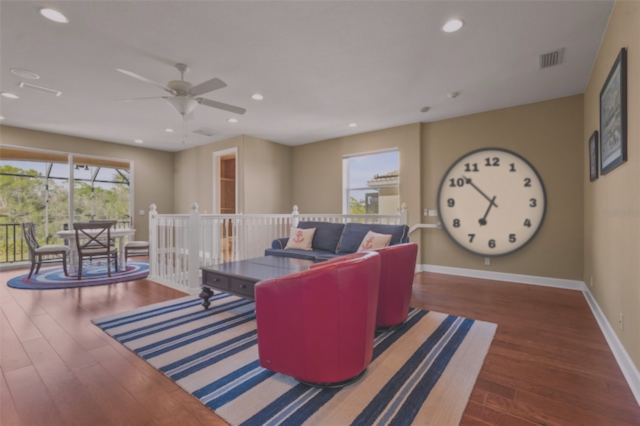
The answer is h=6 m=52
